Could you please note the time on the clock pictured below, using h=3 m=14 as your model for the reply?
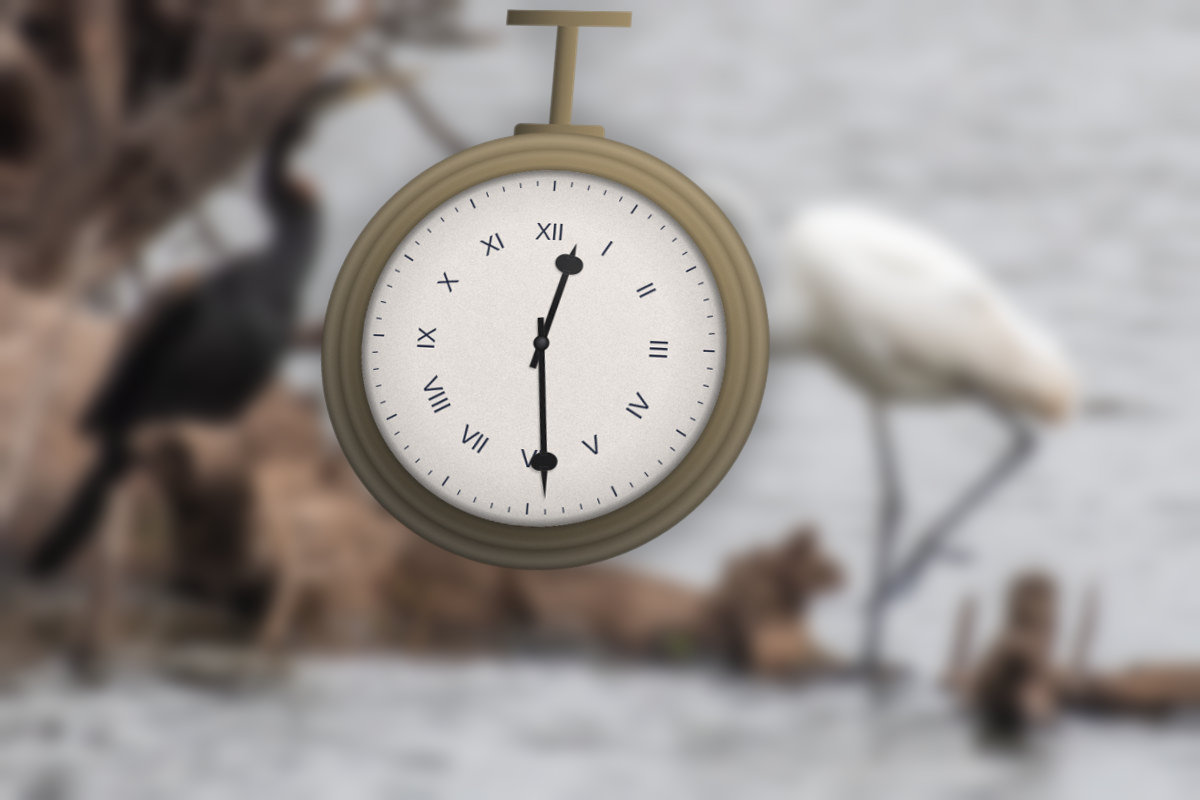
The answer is h=12 m=29
